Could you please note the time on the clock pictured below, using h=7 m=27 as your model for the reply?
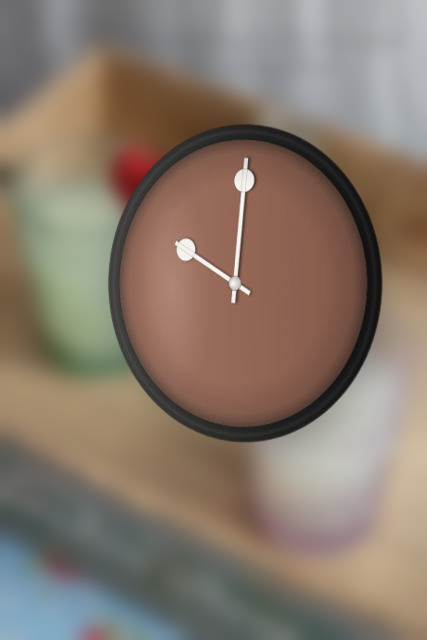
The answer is h=10 m=1
